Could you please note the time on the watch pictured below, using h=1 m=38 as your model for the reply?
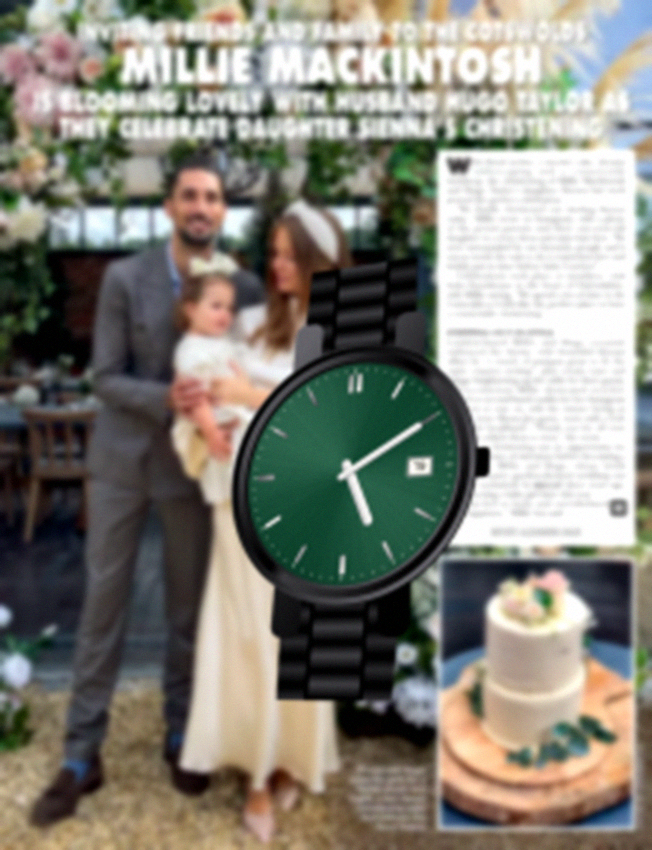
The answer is h=5 m=10
